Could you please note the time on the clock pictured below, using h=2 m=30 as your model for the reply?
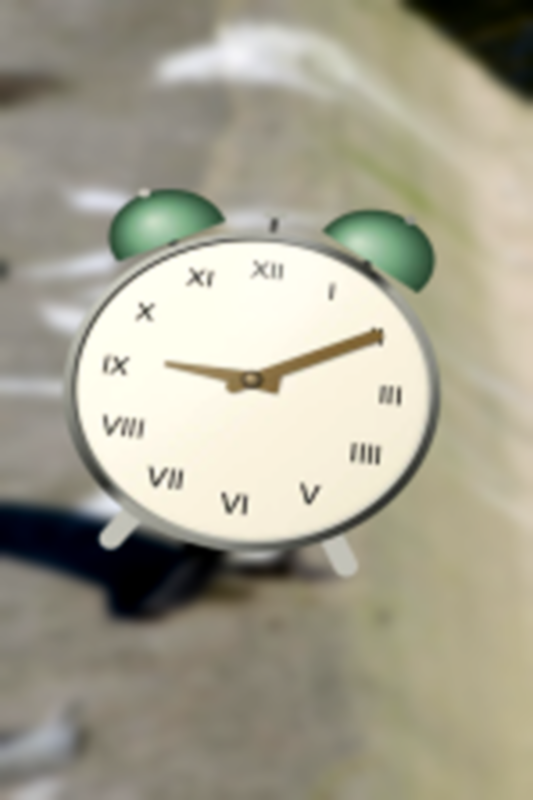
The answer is h=9 m=10
